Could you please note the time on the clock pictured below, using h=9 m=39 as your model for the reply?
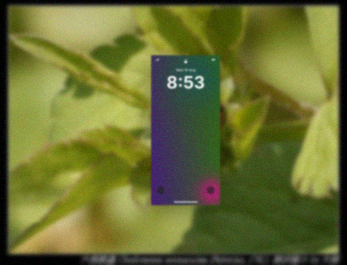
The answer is h=8 m=53
